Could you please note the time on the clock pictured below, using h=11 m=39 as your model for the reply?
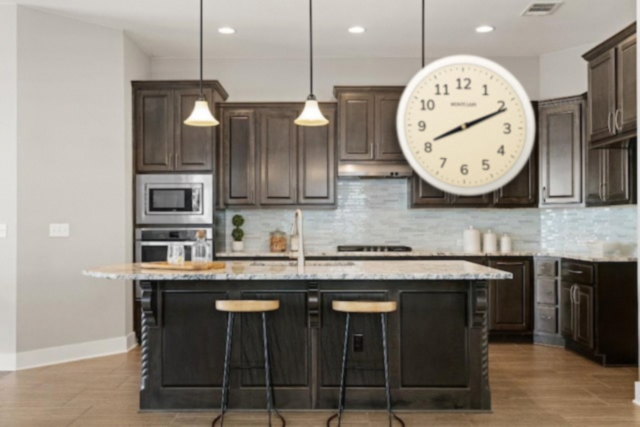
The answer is h=8 m=11
